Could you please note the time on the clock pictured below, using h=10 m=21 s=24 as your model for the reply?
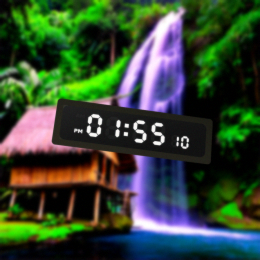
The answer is h=1 m=55 s=10
